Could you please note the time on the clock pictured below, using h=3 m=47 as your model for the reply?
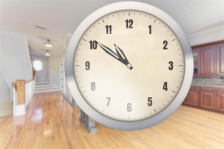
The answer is h=10 m=51
